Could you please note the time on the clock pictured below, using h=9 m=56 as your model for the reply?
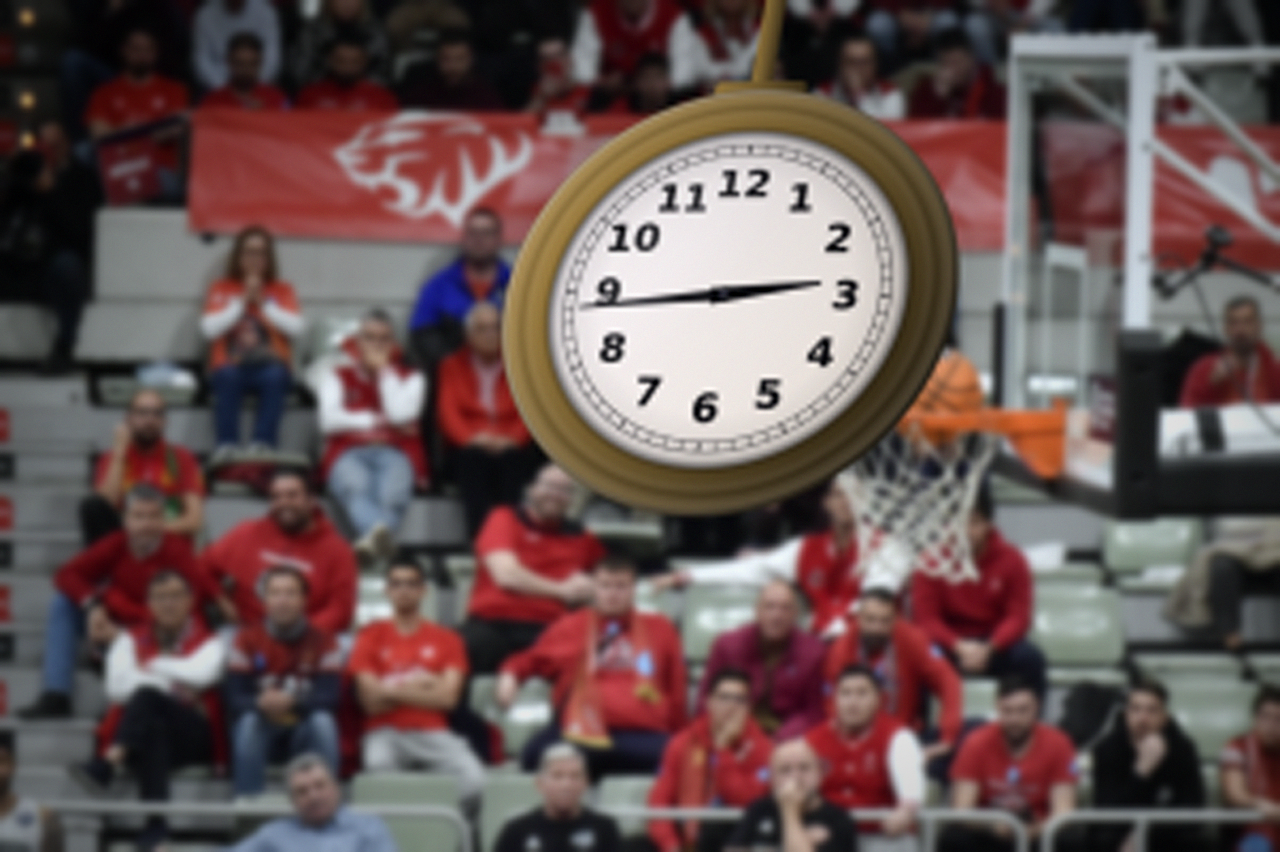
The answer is h=2 m=44
